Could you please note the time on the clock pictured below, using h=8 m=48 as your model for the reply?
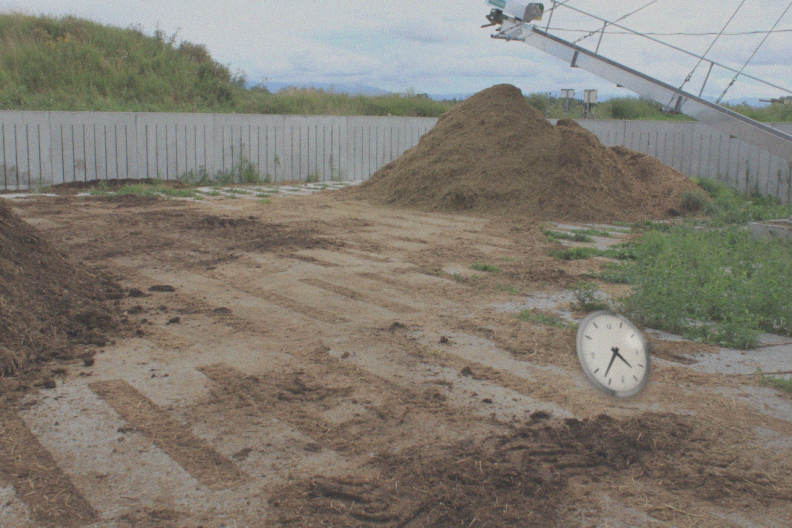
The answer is h=4 m=37
